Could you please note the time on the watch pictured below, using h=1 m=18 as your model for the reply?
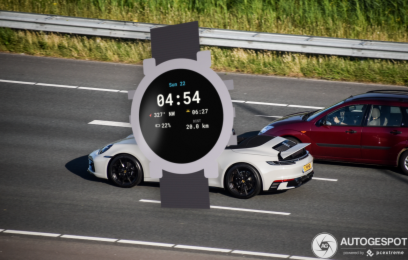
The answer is h=4 m=54
